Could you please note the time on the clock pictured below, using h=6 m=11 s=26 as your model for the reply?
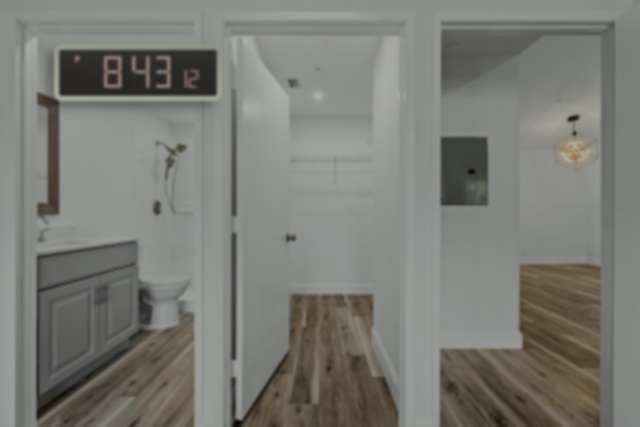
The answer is h=8 m=43 s=12
